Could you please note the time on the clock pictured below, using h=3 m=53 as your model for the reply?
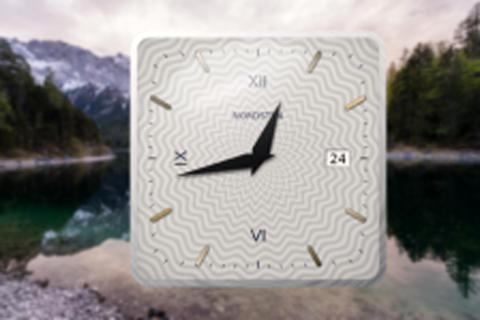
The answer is h=12 m=43
